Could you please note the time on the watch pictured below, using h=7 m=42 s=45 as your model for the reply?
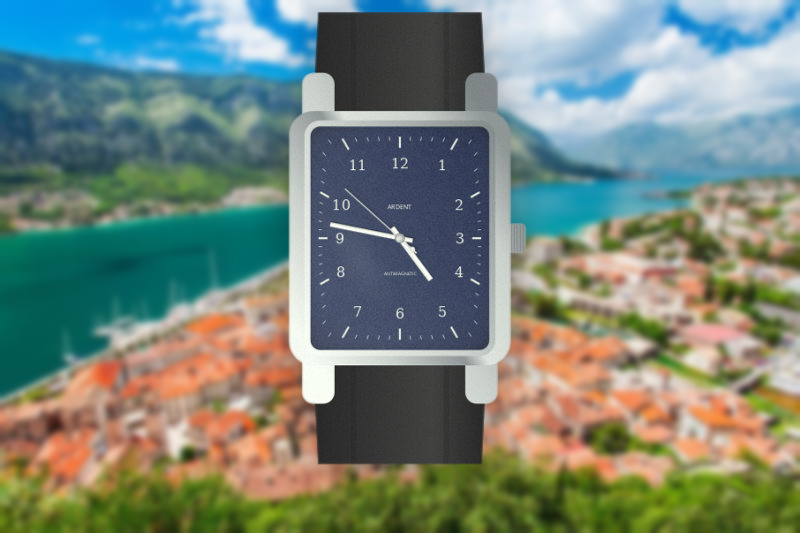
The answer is h=4 m=46 s=52
